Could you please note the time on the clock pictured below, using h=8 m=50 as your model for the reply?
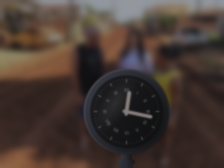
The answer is h=12 m=17
